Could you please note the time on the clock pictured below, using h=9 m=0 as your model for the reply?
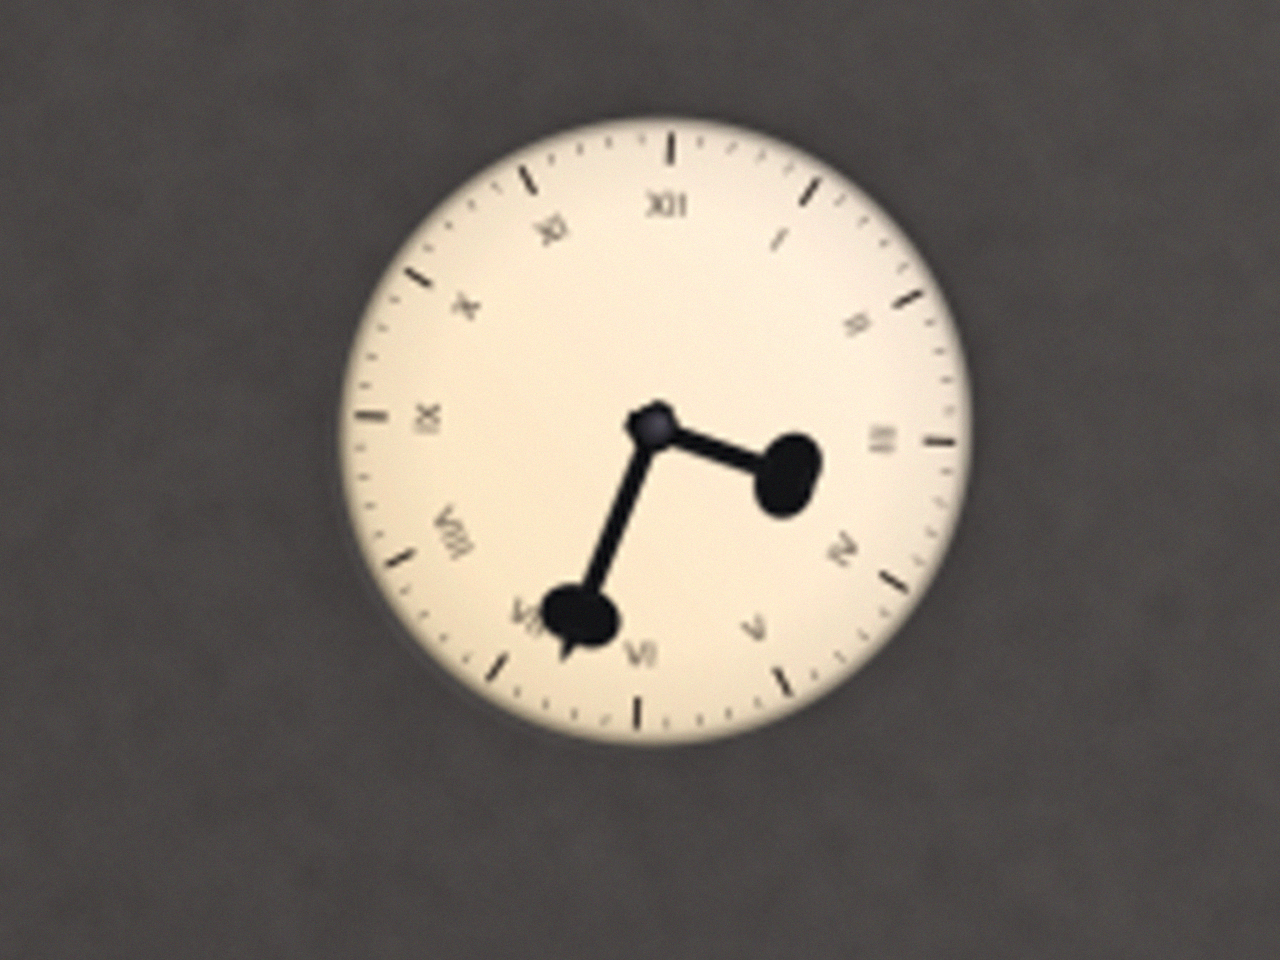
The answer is h=3 m=33
